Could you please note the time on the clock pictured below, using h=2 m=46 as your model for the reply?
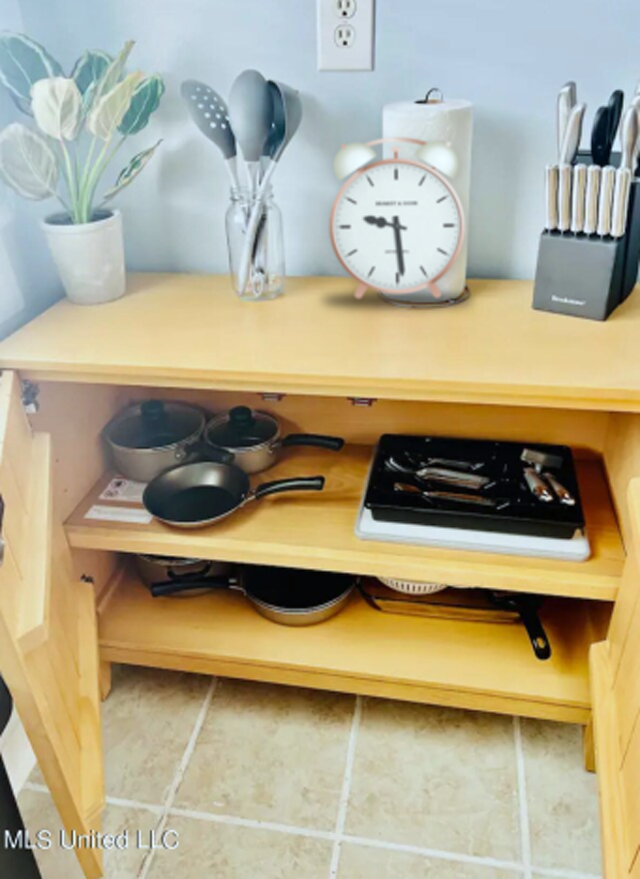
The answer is h=9 m=29
